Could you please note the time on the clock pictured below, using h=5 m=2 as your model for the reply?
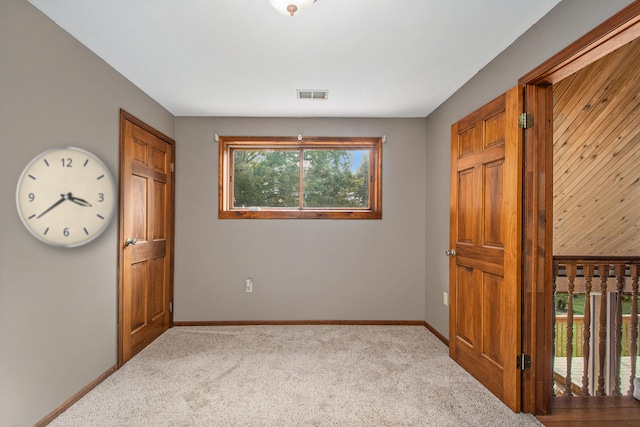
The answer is h=3 m=39
